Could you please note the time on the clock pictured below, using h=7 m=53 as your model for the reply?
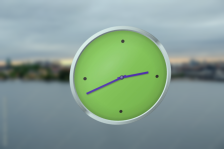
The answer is h=2 m=41
